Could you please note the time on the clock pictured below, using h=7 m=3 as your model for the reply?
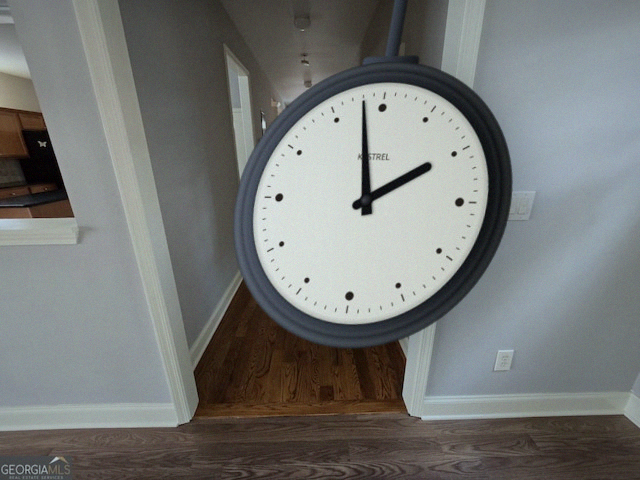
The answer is h=1 m=58
